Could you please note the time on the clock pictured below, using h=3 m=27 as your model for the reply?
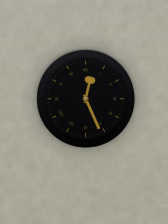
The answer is h=12 m=26
